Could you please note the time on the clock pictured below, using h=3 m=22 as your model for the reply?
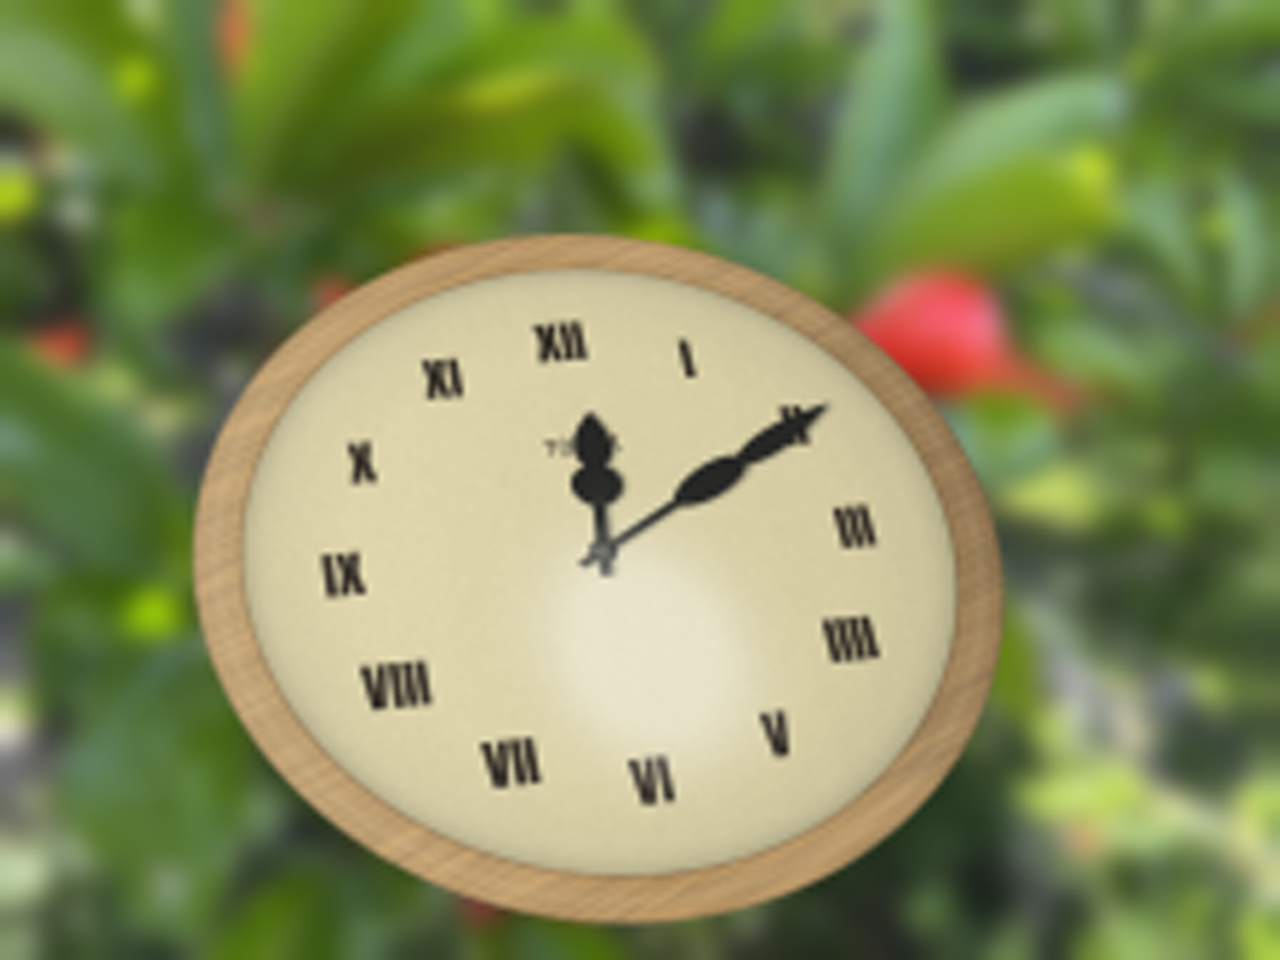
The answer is h=12 m=10
